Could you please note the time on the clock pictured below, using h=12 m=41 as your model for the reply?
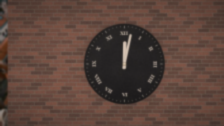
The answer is h=12 m=2
